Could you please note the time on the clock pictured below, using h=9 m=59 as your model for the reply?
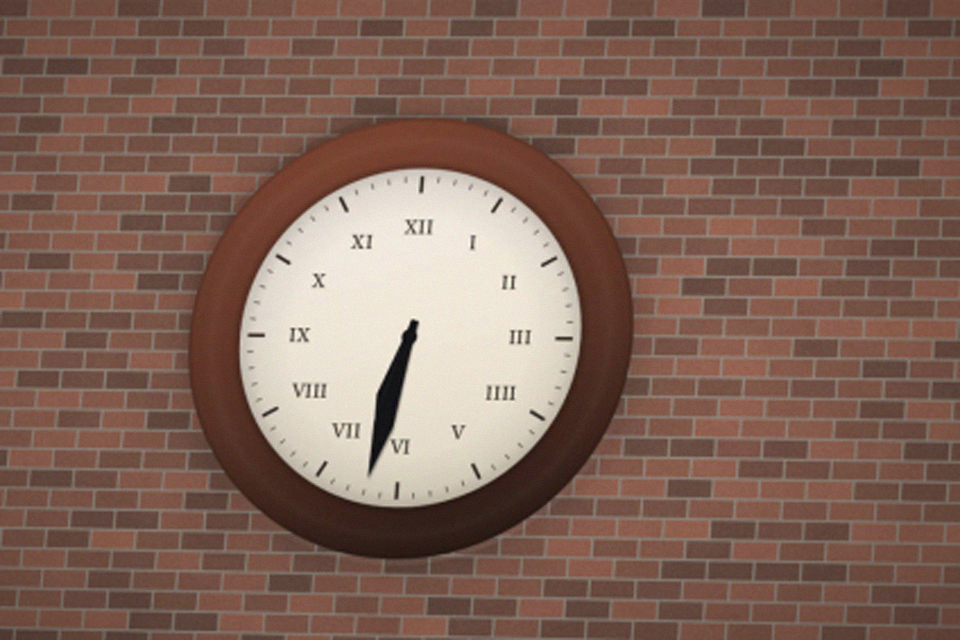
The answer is h=6 m=32
